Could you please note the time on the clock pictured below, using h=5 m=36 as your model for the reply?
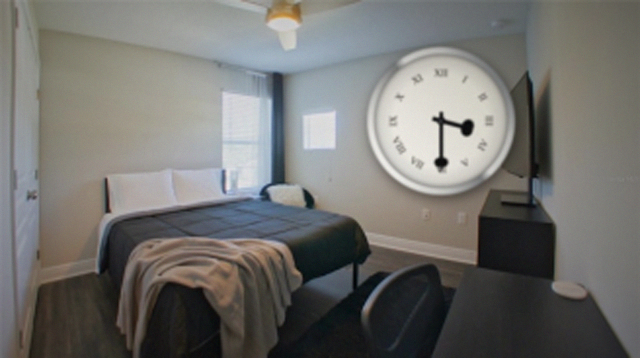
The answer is h=3 m=30
